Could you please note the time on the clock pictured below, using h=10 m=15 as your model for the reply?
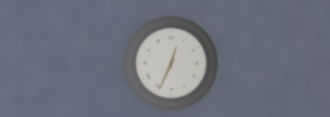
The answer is h=12 m=34
